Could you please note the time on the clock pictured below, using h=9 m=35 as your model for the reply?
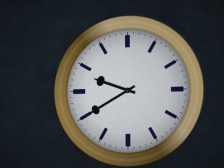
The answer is h=9 m=40
